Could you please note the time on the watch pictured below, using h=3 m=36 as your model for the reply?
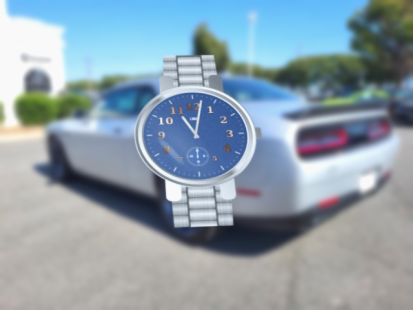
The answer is h=11 m=2
